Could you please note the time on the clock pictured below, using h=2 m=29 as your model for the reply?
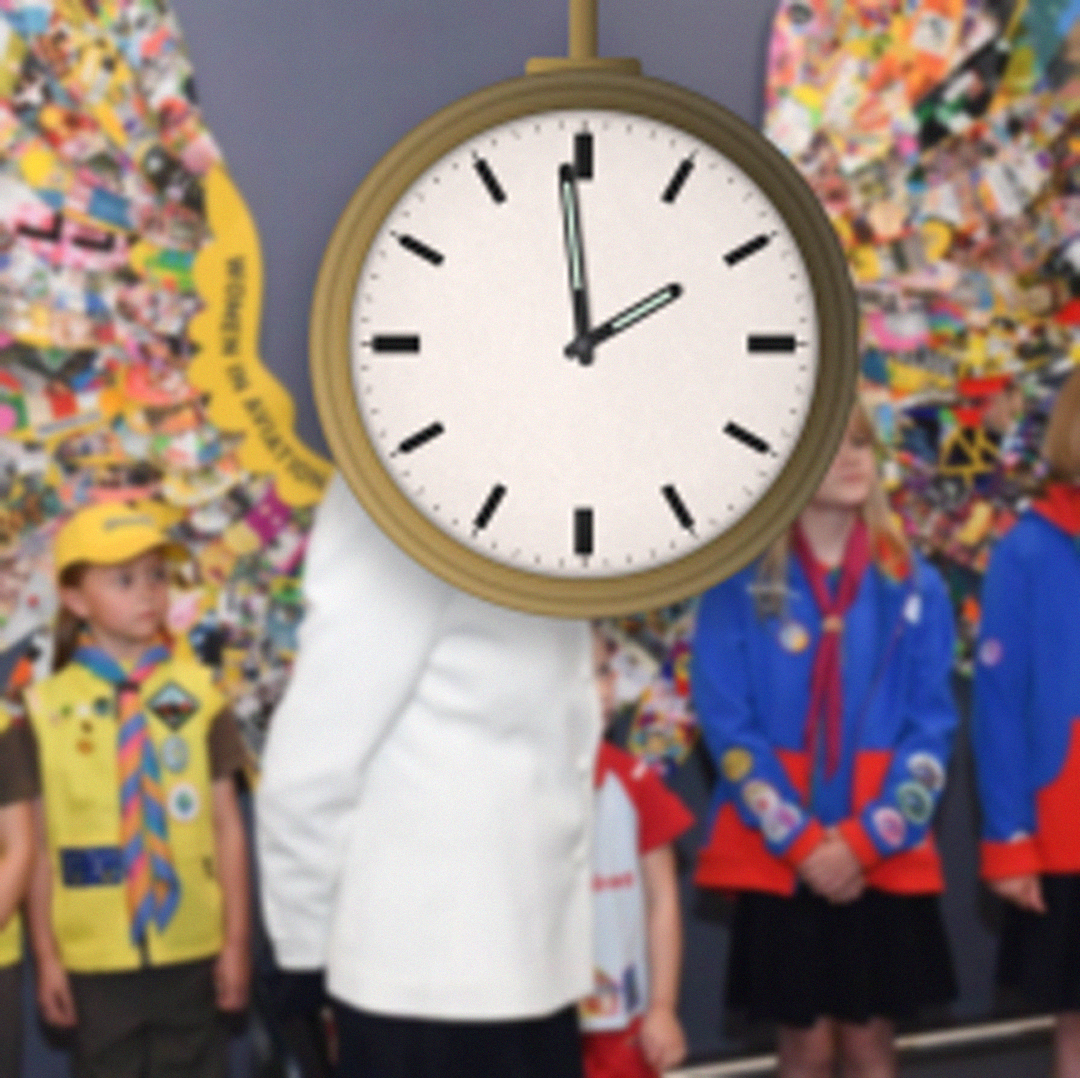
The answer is h=1 m=59
